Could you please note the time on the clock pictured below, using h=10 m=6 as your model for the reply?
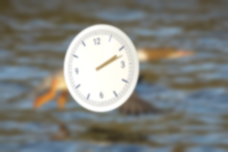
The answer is h=2 m=12
